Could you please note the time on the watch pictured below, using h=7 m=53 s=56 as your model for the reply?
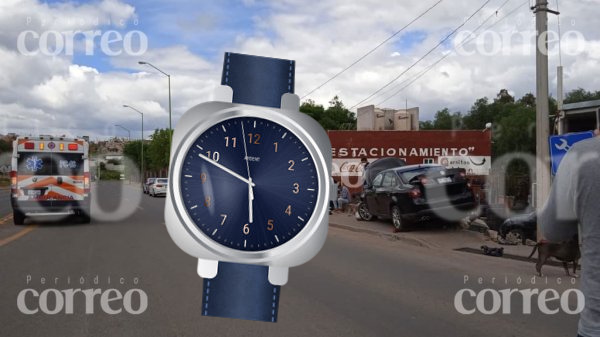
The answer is h=5 m=48 s=58
